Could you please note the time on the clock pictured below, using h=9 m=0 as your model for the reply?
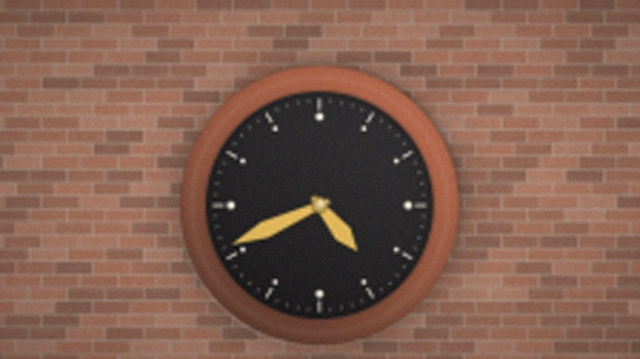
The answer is h=4 m=41
